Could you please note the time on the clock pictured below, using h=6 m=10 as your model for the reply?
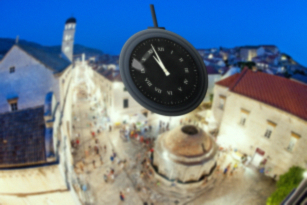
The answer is h=10 m=57
